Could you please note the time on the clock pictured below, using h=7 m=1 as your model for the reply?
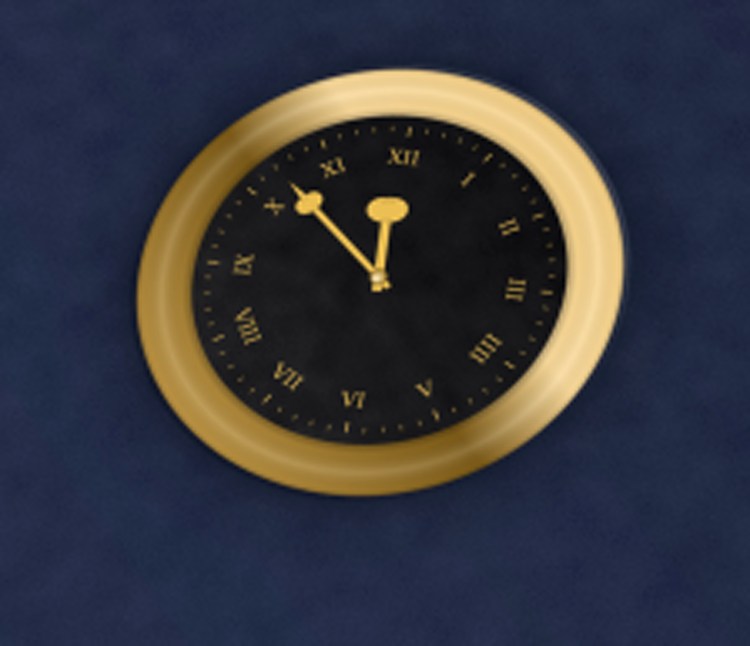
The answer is h=11 m=52
